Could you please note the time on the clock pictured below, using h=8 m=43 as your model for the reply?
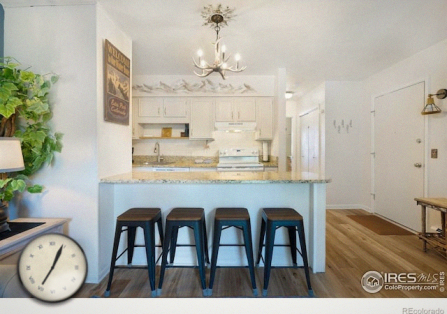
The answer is h=7 m=4
